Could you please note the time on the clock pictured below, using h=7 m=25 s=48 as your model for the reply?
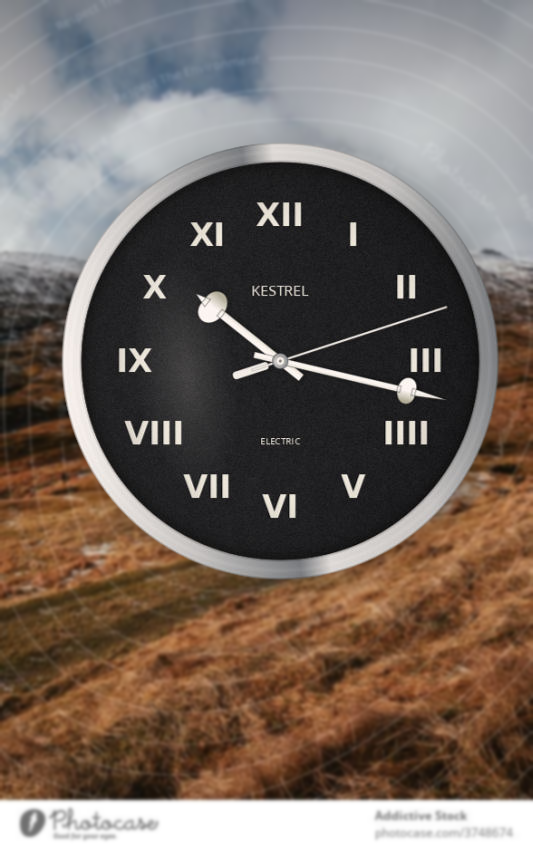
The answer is h=10 m=17 s=12
